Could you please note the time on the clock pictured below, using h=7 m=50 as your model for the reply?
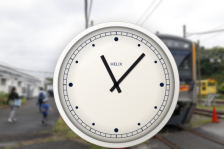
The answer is h=11 m=7
